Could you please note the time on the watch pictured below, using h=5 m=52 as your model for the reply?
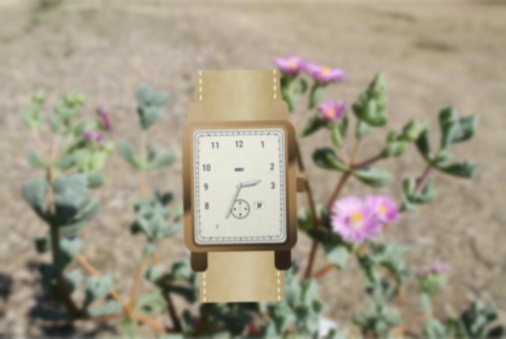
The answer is h=2 m=34
